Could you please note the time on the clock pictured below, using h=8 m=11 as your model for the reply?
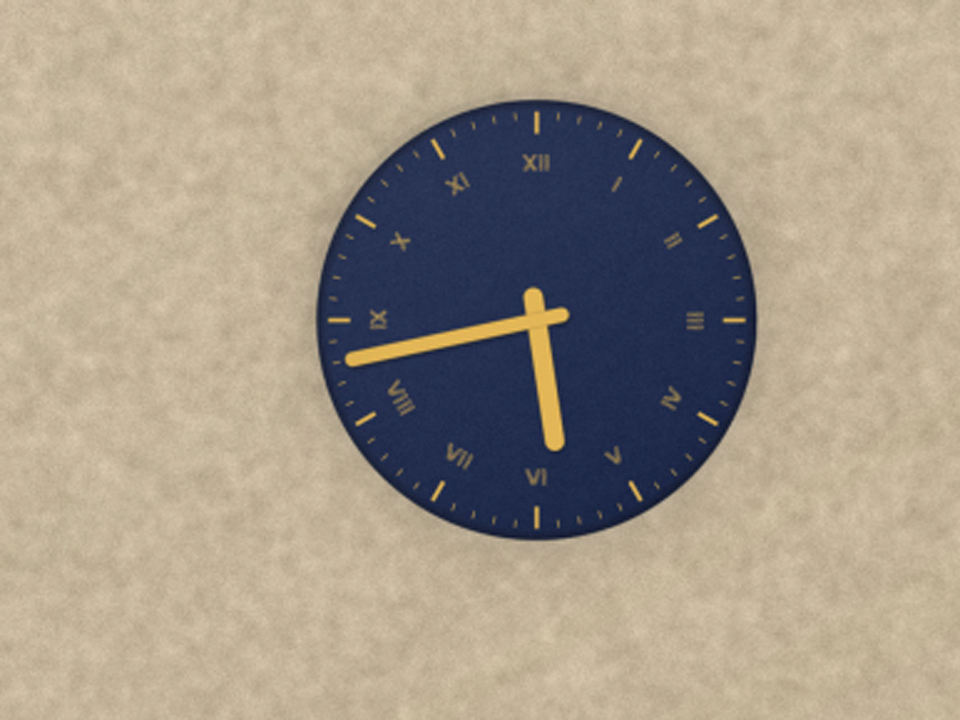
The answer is h=5 m=43
